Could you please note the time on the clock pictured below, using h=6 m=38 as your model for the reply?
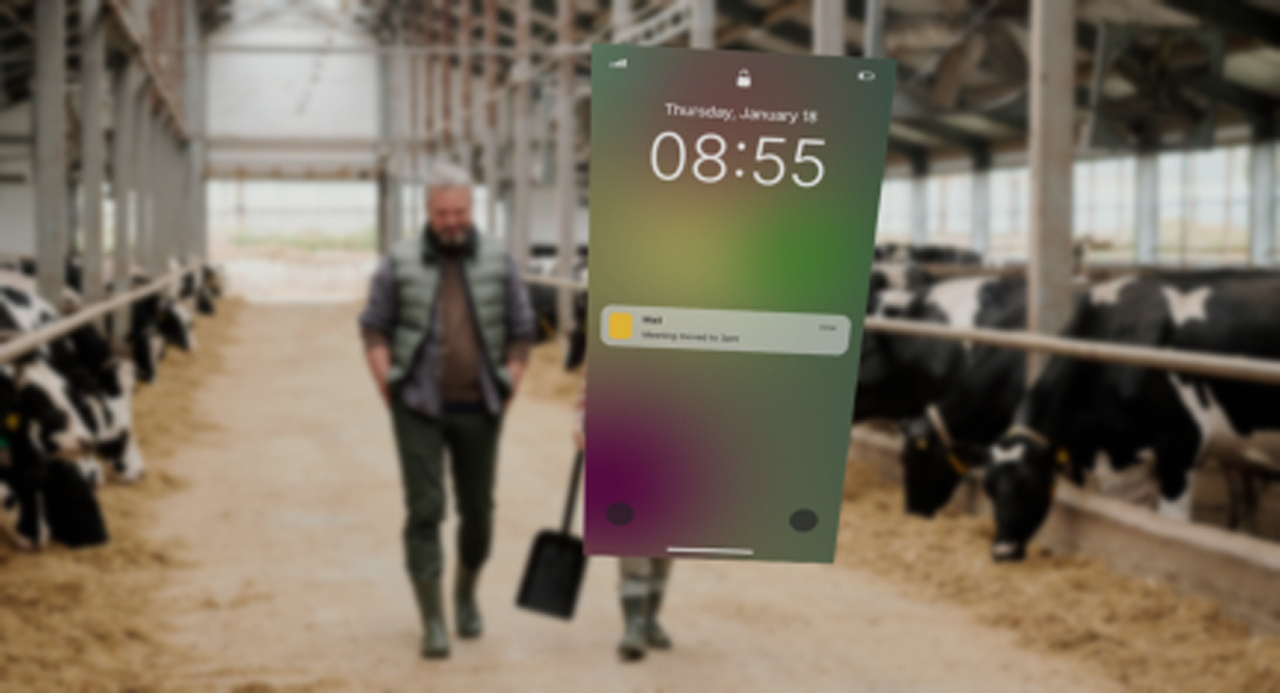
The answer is h=8 m=55
